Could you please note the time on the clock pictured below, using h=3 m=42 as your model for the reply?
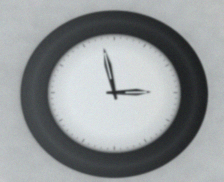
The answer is h=2 m=58
